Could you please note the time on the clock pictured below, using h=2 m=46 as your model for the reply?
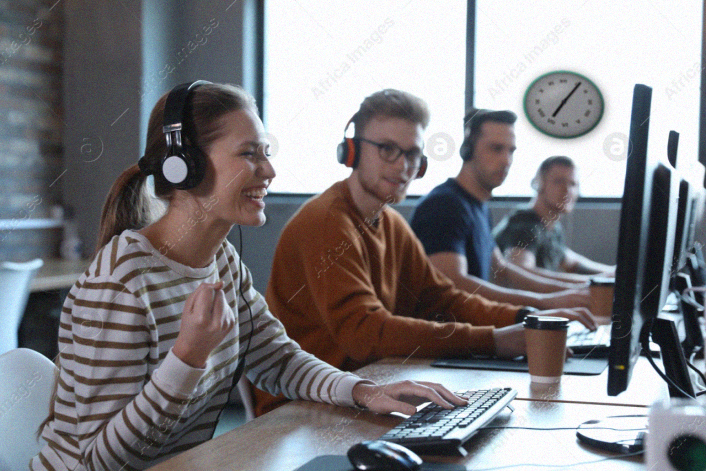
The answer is h=7 m=6
